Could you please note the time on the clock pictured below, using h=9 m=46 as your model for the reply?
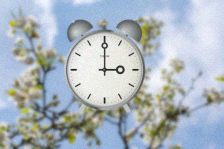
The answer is h=3 m=0
